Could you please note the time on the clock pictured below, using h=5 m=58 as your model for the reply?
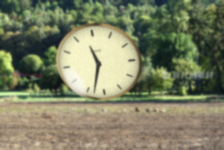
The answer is h=11 m=33
